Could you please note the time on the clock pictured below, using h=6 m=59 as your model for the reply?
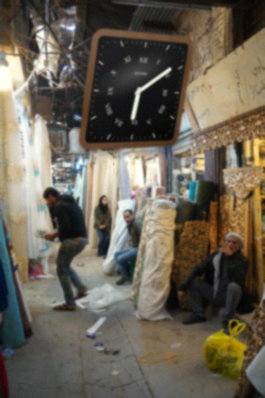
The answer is h=6 m=9
